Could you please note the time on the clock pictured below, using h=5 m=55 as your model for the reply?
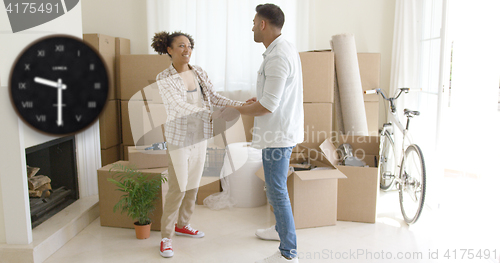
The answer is h=9 m=30
